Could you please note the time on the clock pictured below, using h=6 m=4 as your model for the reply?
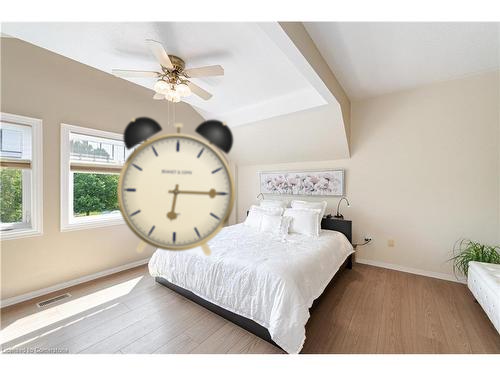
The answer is h=6 m=15
